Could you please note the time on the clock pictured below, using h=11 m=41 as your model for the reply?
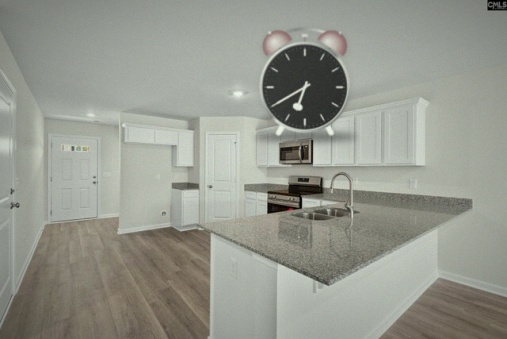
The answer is h=6 m=40
